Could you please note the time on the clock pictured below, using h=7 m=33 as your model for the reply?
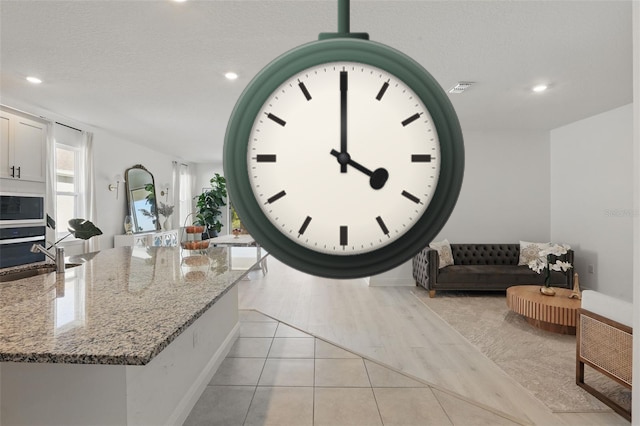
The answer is h=4 m=0
